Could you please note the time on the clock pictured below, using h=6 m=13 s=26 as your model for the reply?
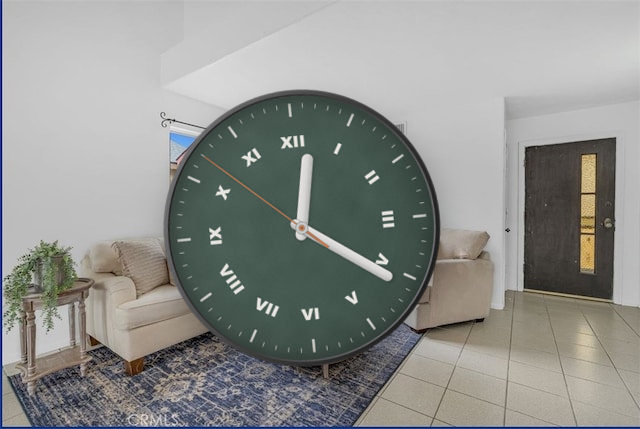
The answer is h=12 m=20 s=52
